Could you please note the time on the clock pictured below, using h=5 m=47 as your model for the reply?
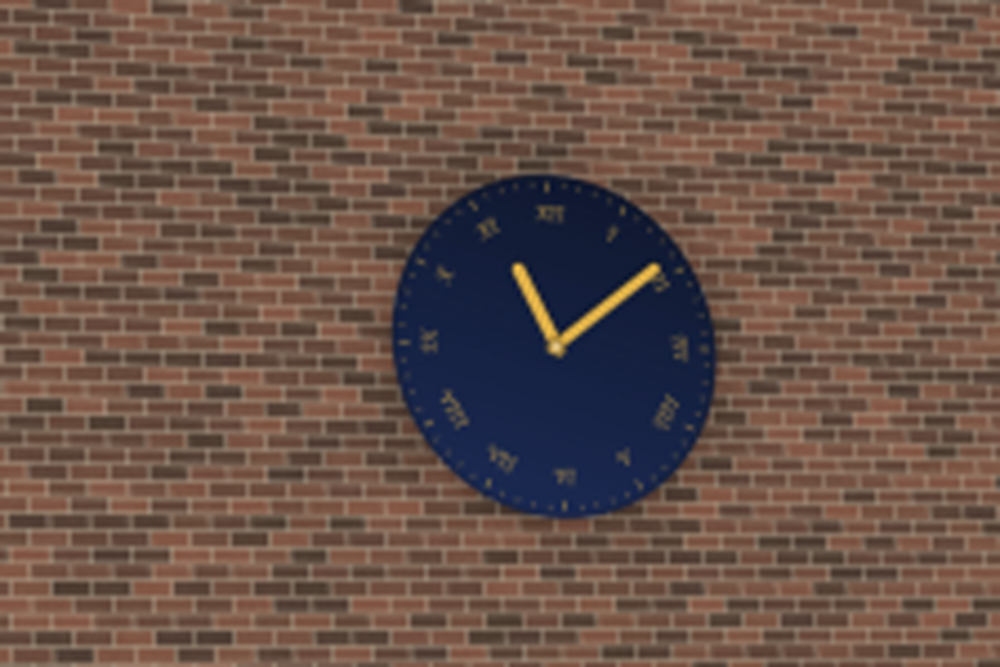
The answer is h=11 m=9
